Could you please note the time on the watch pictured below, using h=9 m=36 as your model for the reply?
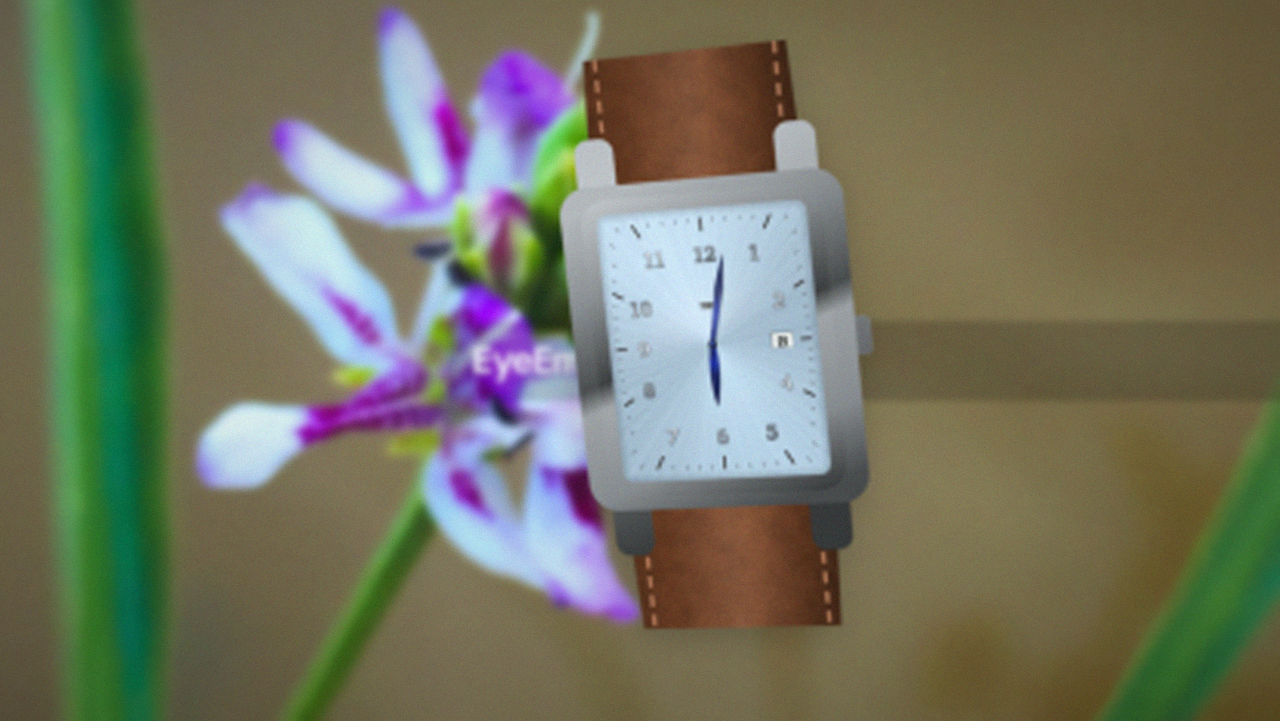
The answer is h=6 m=2
